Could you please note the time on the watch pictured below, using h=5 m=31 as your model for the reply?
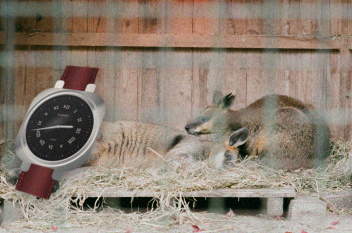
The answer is h=2 m=42
